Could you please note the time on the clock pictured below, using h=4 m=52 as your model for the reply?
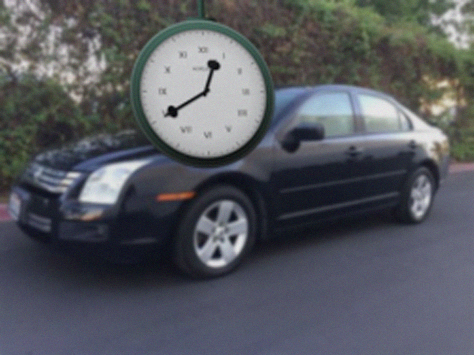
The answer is h=12 m=40
